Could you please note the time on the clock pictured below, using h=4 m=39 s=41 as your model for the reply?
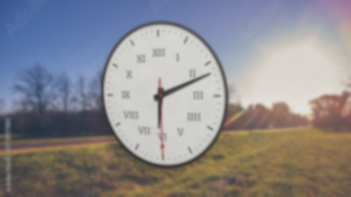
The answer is h=6 m=11 s=30
